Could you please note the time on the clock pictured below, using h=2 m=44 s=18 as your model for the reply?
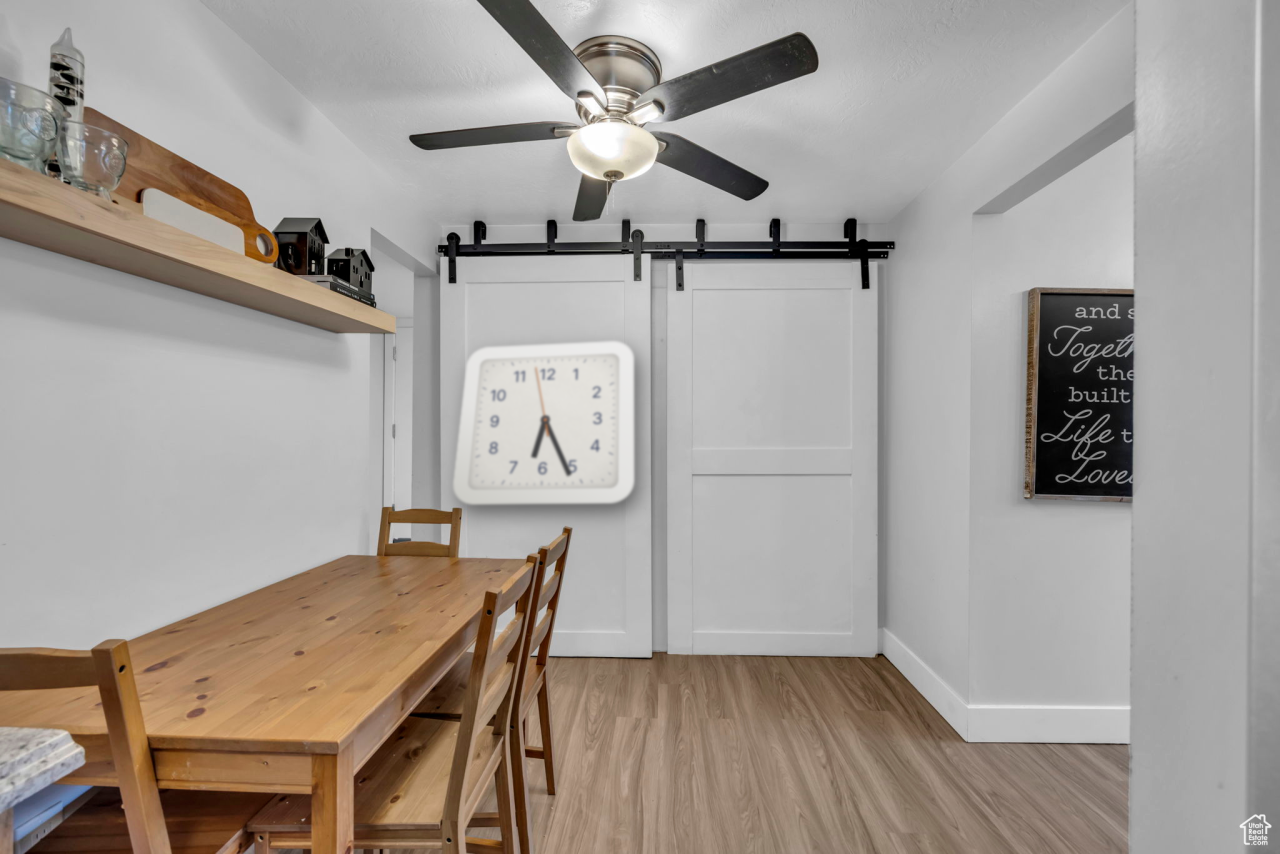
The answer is h=6 m=25 s=58
